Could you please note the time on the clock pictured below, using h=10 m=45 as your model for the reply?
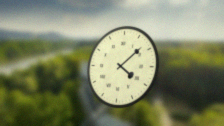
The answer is h=4 m=8
